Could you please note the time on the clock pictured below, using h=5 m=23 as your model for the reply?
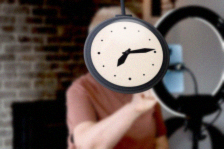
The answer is h=7 m=14
